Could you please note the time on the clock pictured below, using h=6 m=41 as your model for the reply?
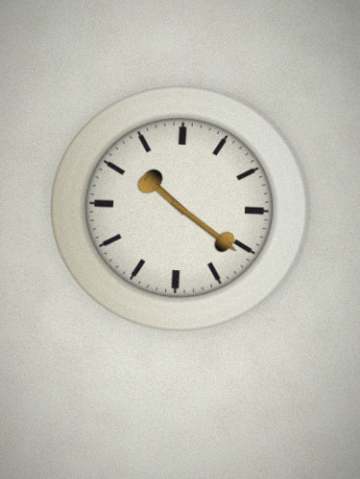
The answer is h=10 m=21
